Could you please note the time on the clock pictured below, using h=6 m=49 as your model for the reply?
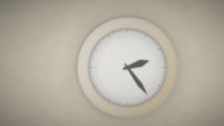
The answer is h=2 m=24
